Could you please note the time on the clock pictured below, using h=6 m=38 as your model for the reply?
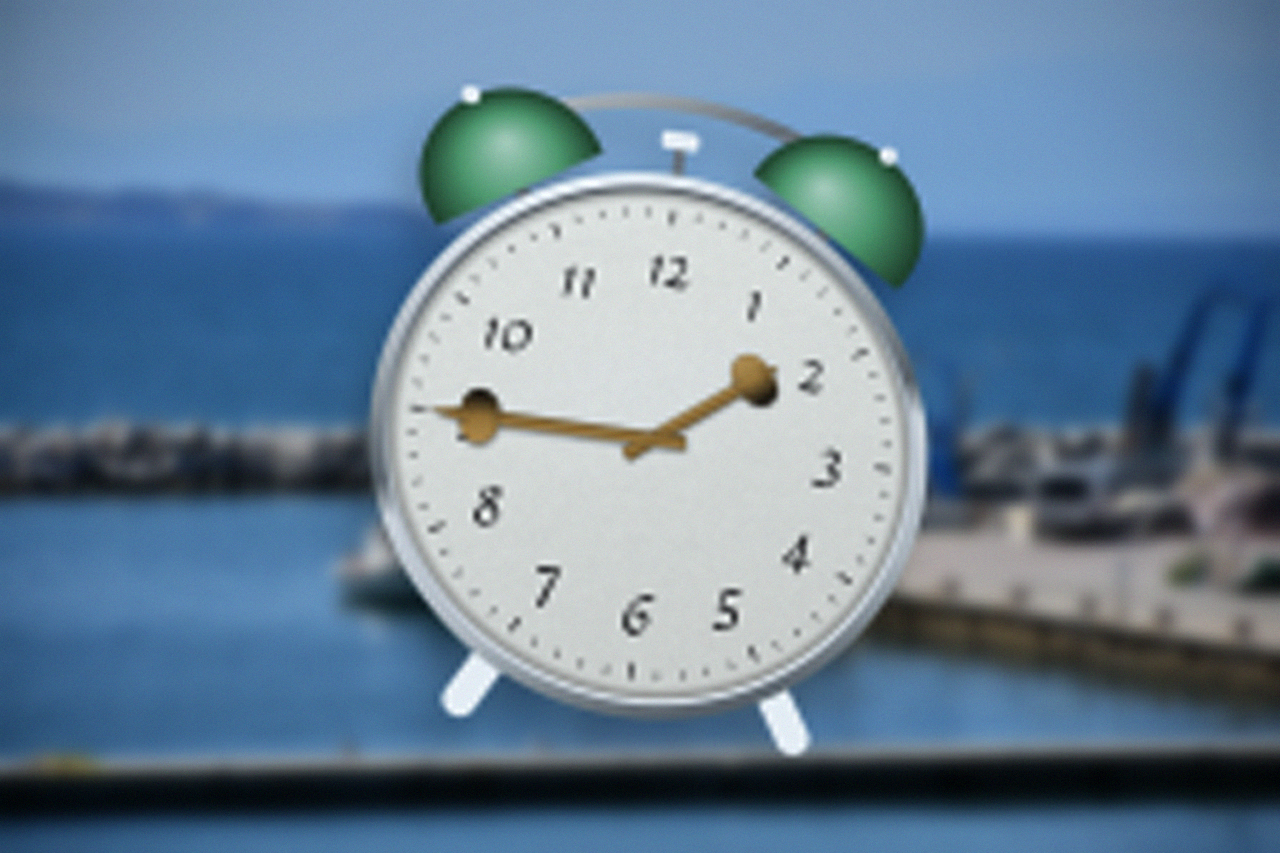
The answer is h=1 m=45
